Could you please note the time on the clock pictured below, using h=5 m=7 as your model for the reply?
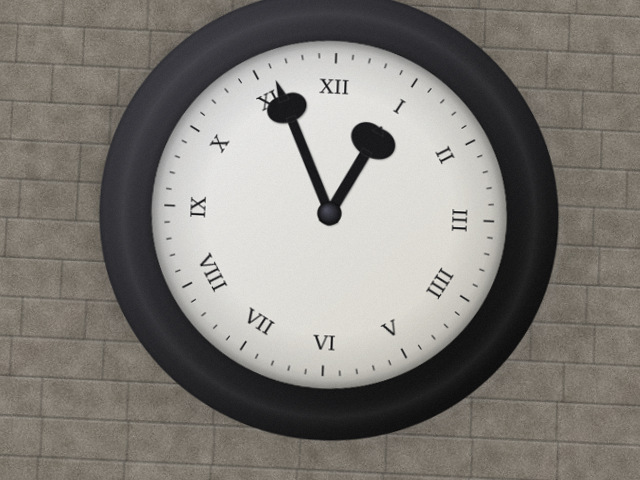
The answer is h=12 m=56
